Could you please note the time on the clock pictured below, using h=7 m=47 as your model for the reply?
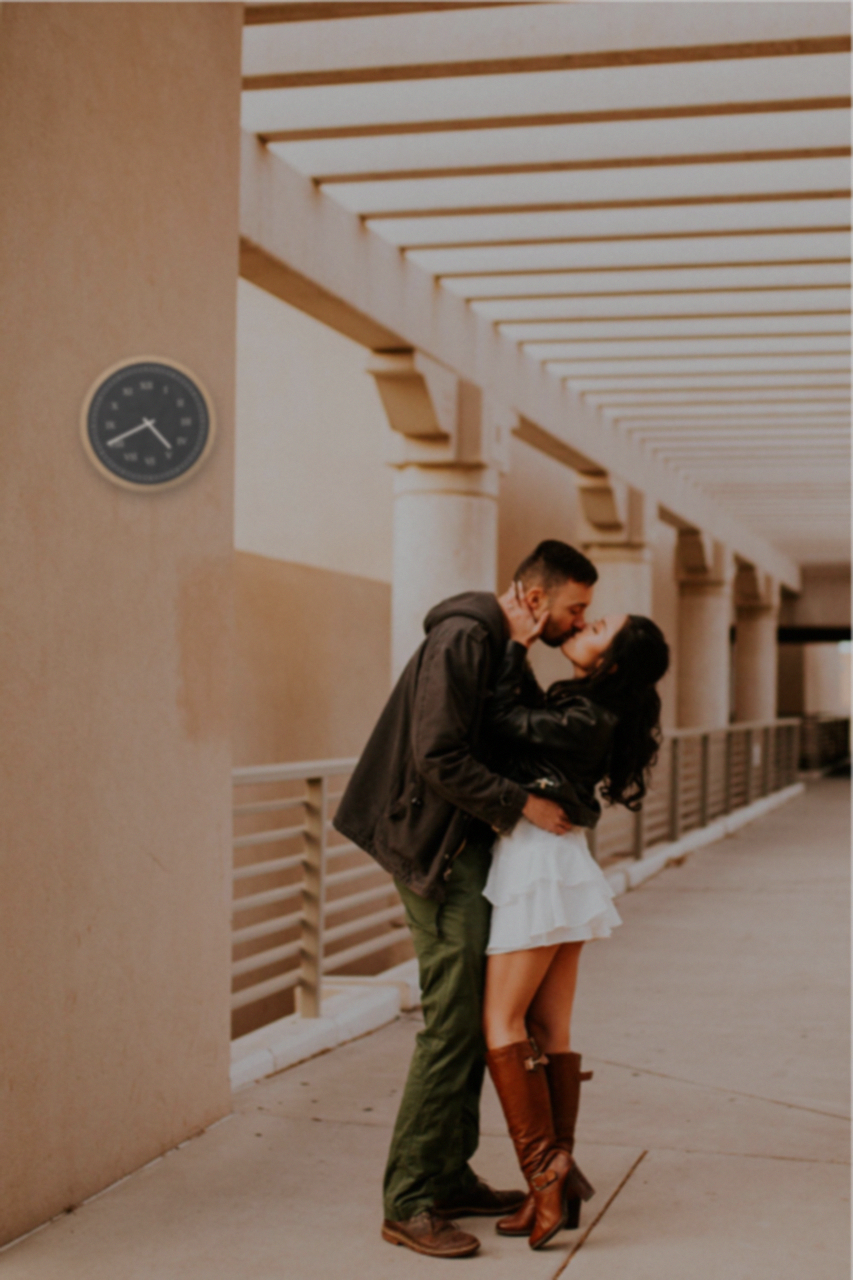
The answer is h=4 m=41
